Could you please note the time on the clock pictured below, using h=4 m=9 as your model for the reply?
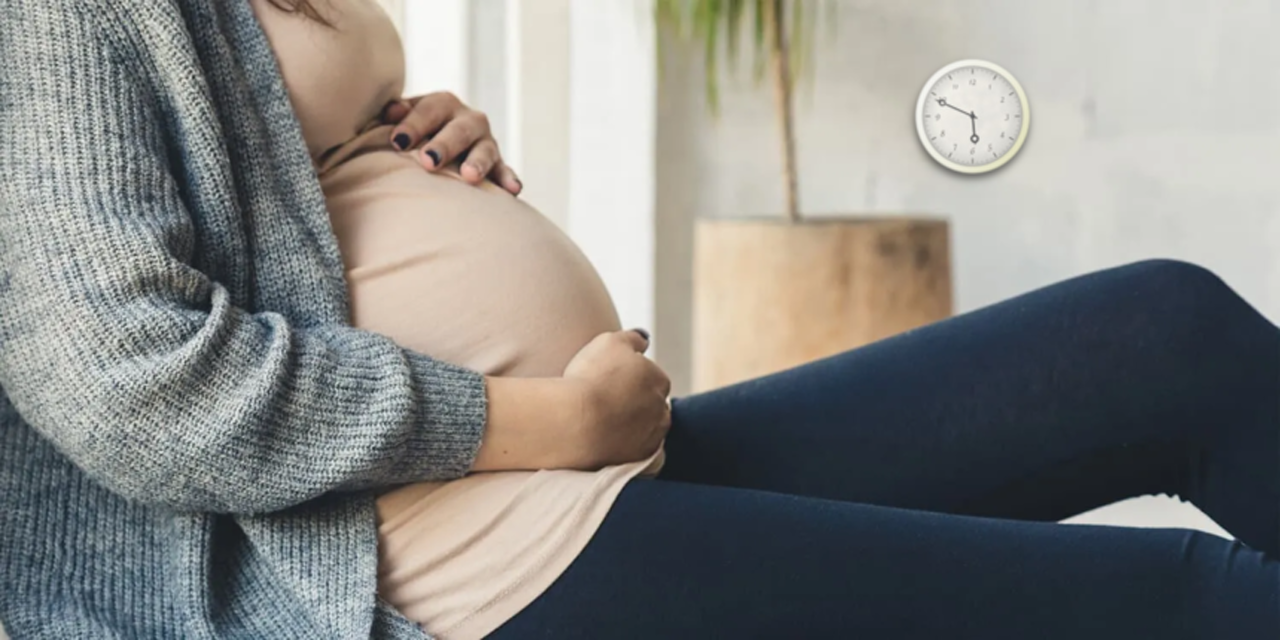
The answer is h=5 m=49
